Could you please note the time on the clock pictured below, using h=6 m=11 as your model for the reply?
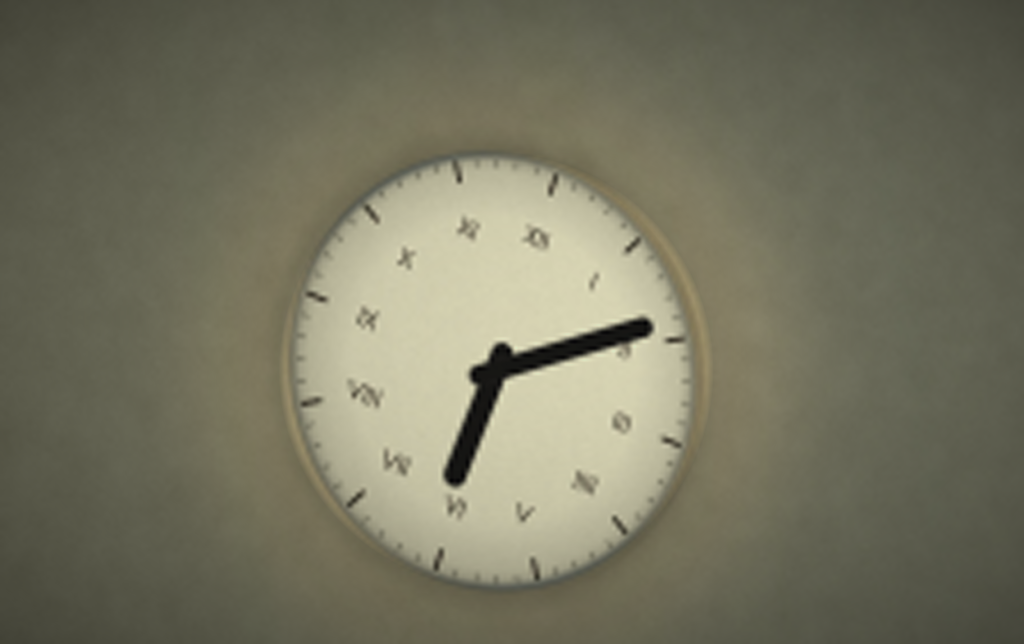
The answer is h=6 m=9
